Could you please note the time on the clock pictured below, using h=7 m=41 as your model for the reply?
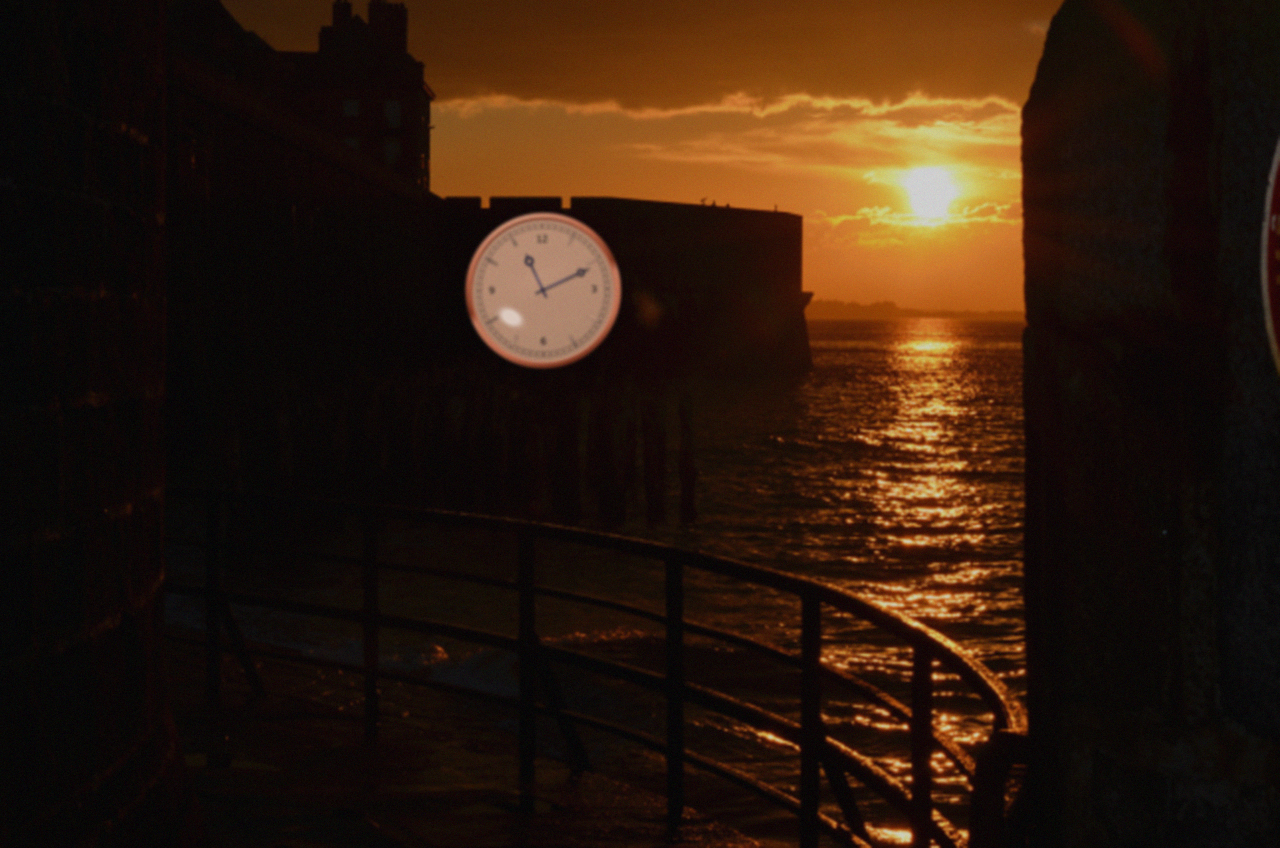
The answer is h=11 m=11
